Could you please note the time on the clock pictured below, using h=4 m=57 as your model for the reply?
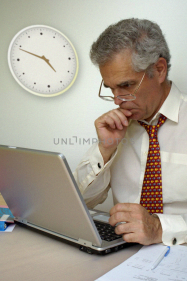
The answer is h=4 m=49
